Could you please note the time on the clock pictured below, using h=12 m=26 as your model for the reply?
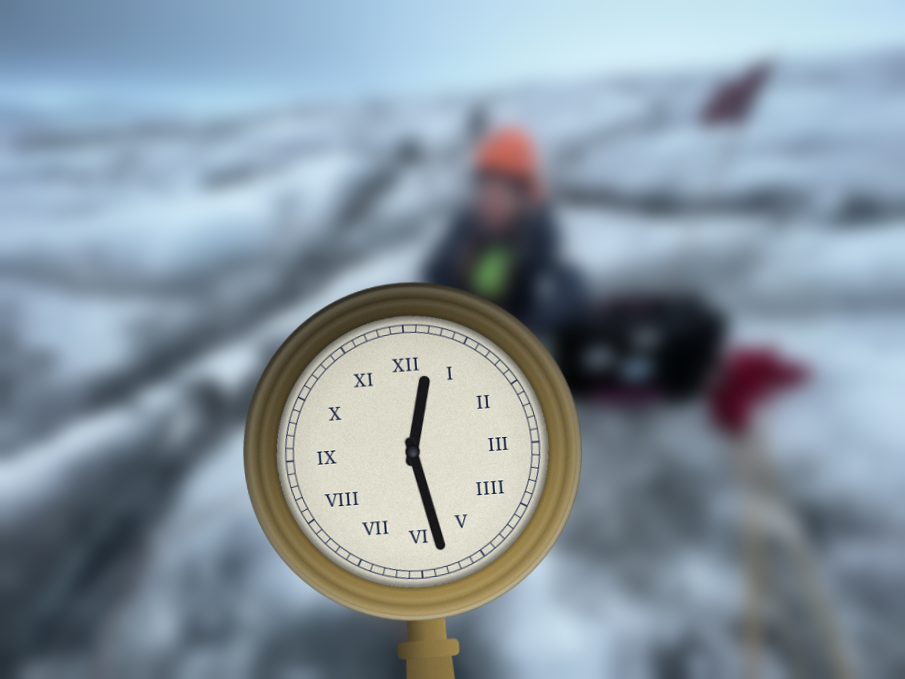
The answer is h=12 m=28
